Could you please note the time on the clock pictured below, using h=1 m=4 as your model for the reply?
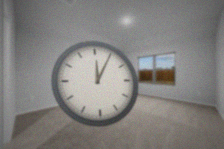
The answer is h=12 m=5
